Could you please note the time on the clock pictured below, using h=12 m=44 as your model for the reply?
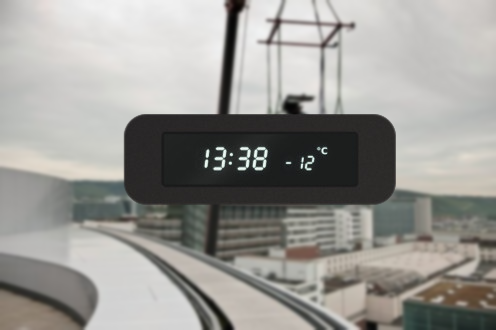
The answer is h=13 m=38
